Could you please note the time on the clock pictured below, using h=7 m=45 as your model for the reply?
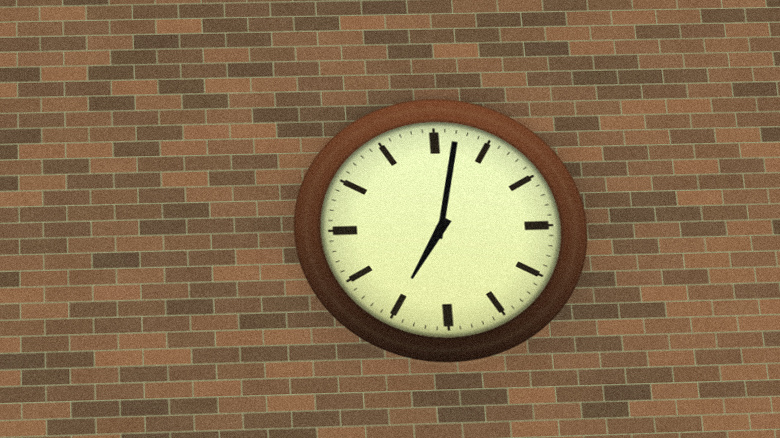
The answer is h=7 m=2
